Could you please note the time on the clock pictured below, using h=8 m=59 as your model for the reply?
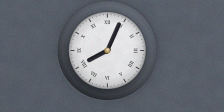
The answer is h=8 m=4
